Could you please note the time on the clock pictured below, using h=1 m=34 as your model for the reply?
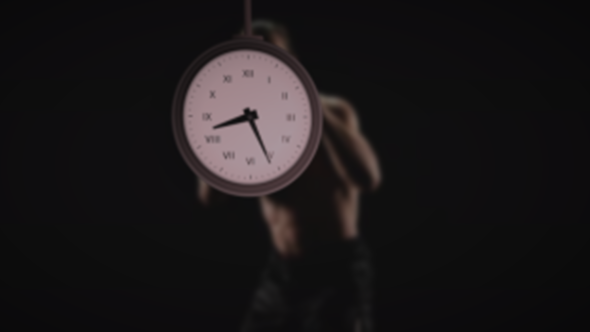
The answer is h=8 m=26
